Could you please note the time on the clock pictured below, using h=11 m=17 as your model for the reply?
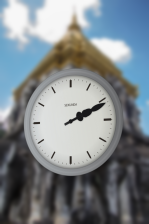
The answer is h=2 m=11
